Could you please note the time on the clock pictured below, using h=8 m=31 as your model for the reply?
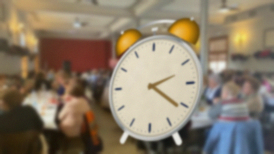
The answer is h=2 m=21
